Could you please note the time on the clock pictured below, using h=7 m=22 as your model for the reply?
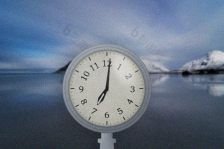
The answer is h=7 m=1
